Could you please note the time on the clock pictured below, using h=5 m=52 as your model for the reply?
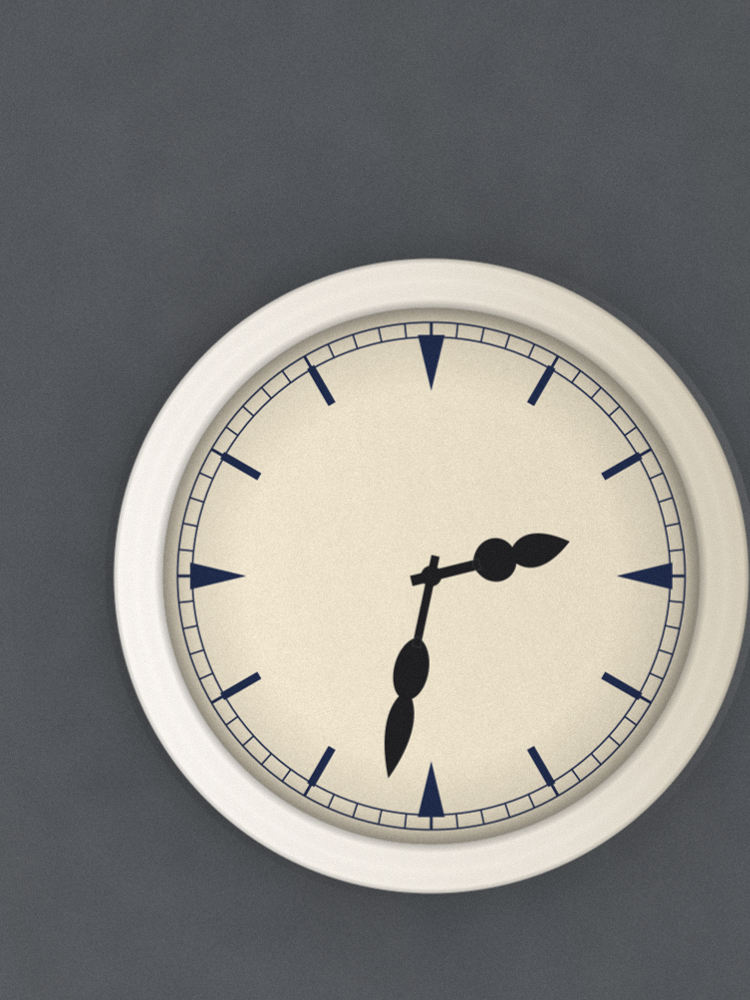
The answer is h=2 m=32
